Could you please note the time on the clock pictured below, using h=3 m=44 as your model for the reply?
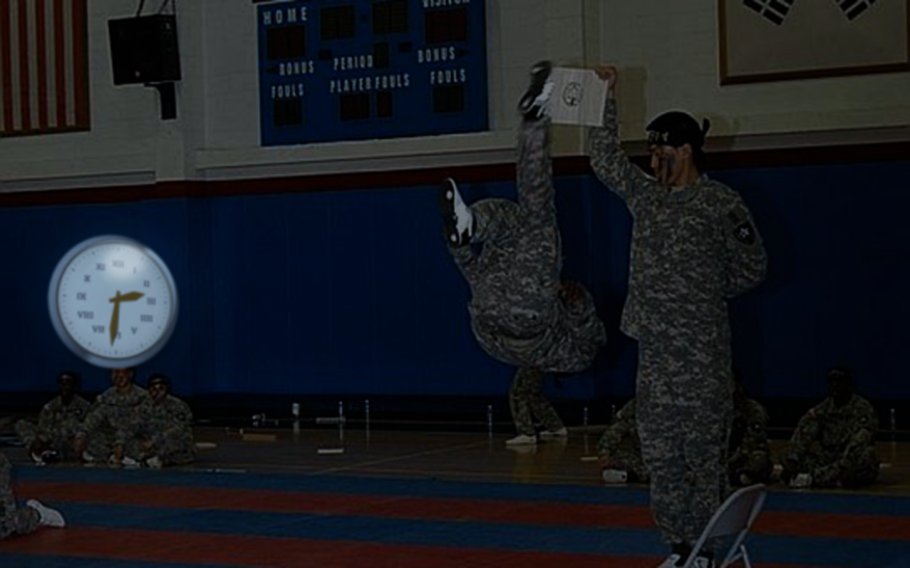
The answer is h=2 m=31
